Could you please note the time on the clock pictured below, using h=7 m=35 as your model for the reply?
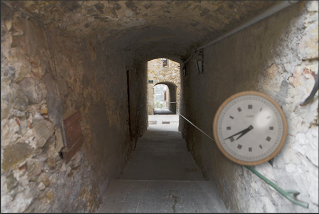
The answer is h=7 m=41
